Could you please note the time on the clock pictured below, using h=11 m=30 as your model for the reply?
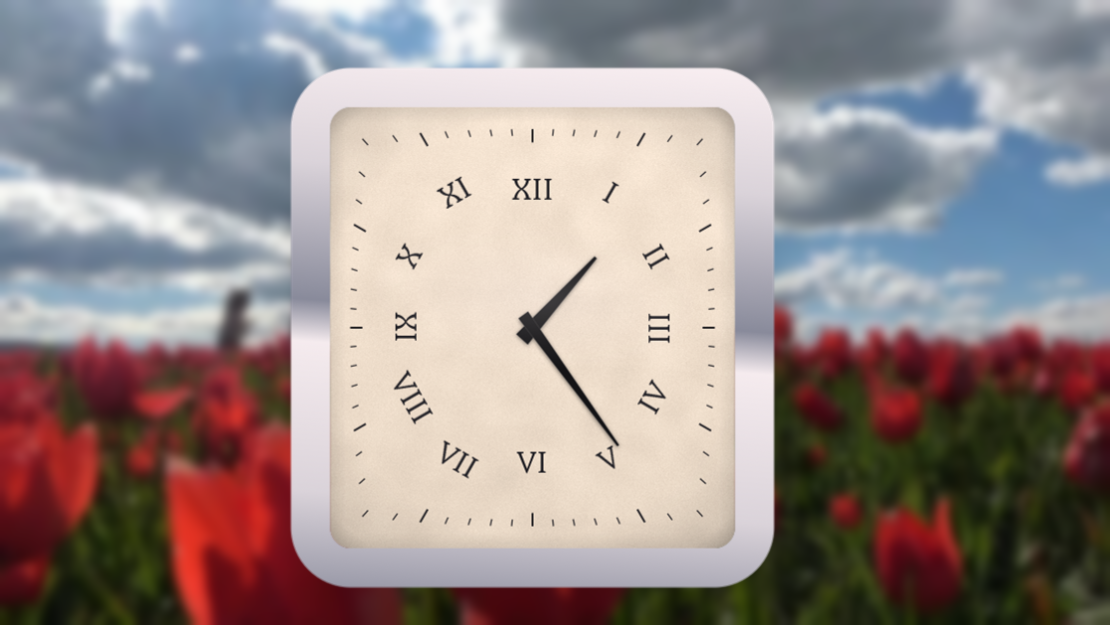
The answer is h=1 m=24
